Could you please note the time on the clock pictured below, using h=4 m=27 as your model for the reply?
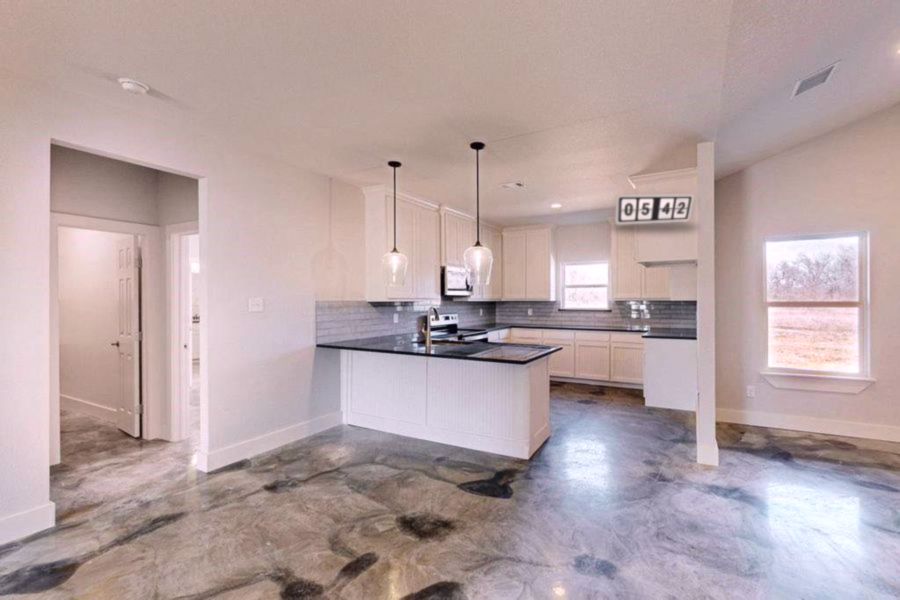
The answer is h=5 m=42
